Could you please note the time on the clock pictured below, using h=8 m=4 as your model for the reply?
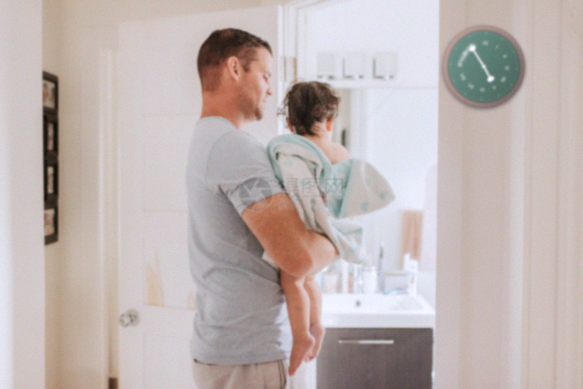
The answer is h=4 m=54
